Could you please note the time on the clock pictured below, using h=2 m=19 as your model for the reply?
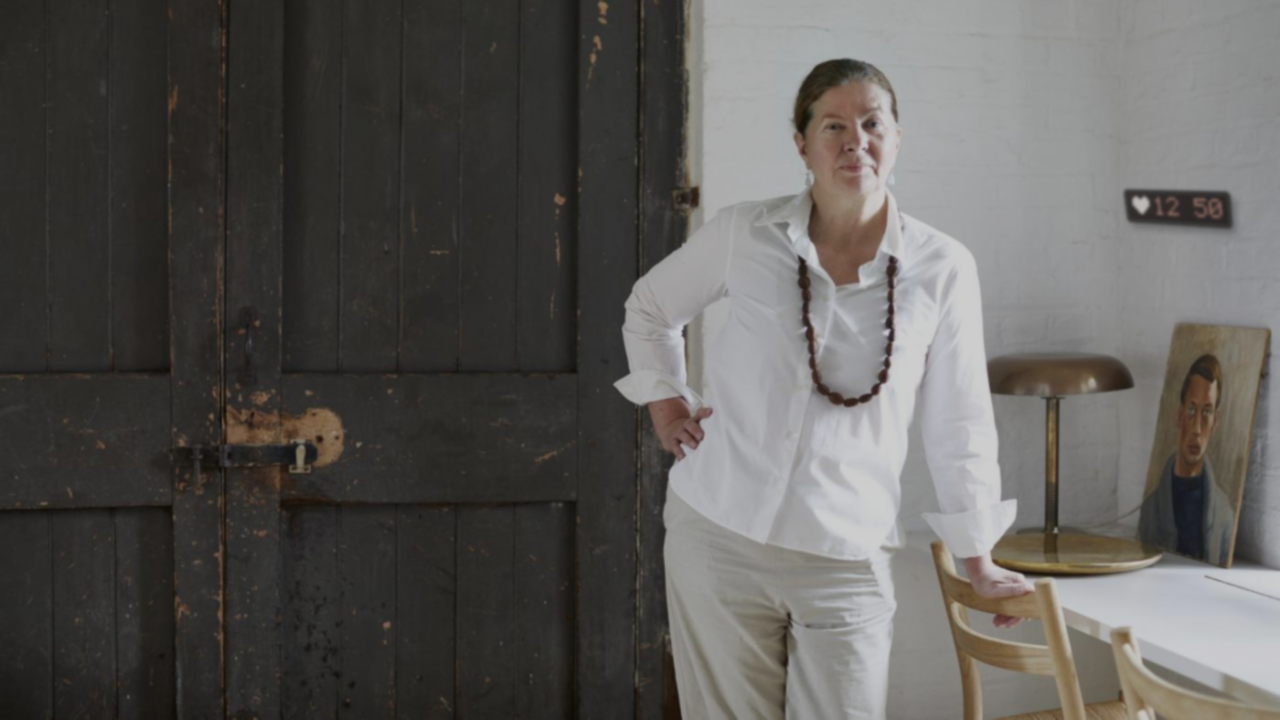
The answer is h=12 m=50
